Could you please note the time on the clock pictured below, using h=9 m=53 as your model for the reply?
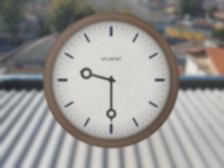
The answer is h=9 m=30
